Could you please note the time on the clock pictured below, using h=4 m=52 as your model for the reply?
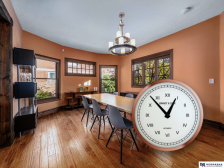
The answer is h=12 m=53
